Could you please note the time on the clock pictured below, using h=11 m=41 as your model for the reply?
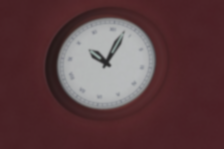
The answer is h=10 m=3
